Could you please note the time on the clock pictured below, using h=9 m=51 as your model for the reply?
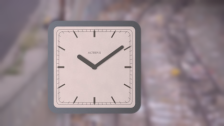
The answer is h=10 m=9
